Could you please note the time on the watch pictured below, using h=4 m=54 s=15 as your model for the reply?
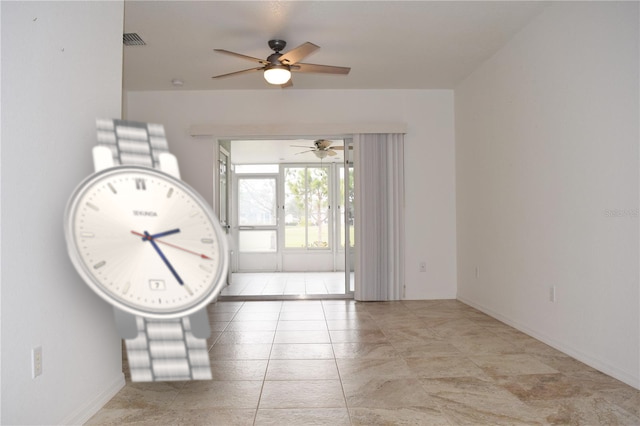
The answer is h=2 m=25 s=18
